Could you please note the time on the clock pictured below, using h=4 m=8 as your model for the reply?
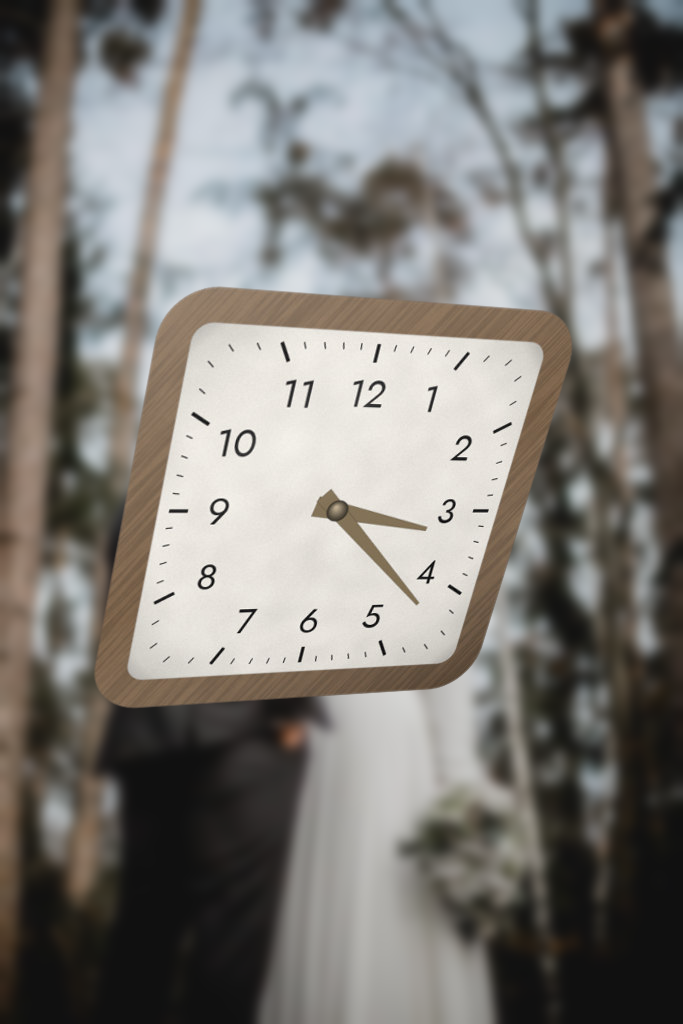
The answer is h=3 m=22
